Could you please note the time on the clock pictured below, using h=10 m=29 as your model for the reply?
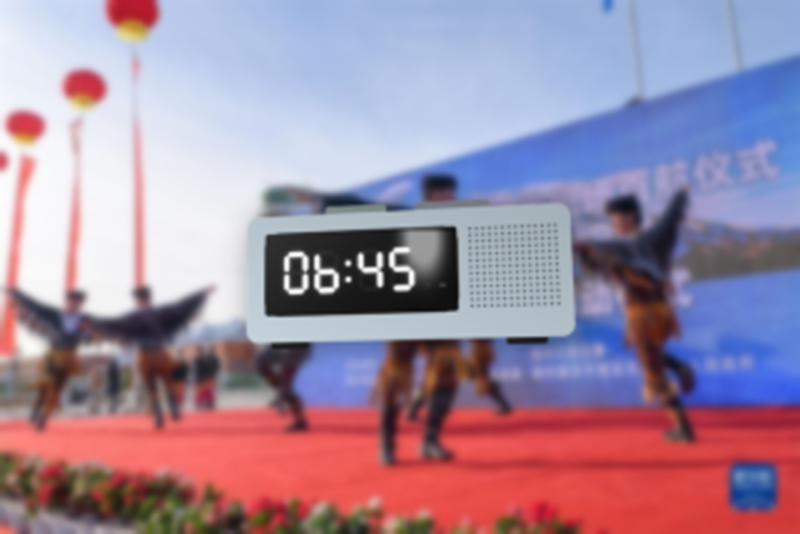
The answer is h=6 m=45
